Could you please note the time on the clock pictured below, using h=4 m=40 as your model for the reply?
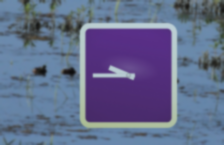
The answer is h=9 m=45
